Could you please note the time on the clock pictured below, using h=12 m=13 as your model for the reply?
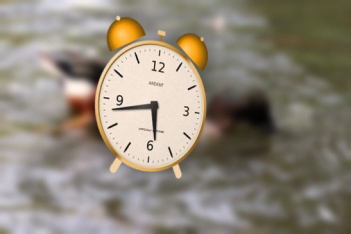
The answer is h=5 m=43
